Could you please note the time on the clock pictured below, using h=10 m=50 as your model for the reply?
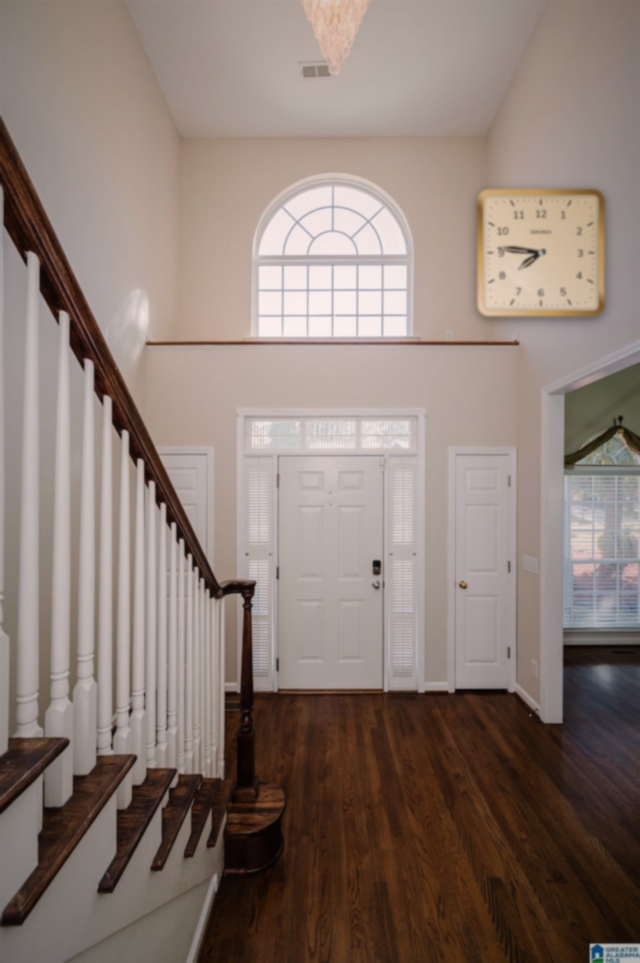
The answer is h=7 m=46
